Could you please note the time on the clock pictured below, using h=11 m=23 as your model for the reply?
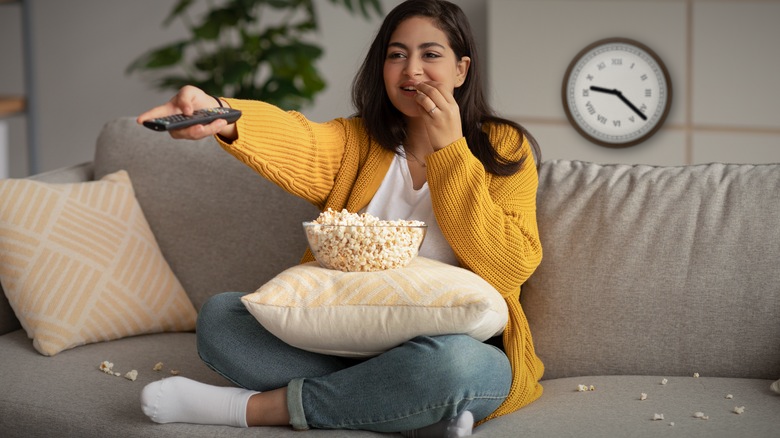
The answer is h=9 m=22
